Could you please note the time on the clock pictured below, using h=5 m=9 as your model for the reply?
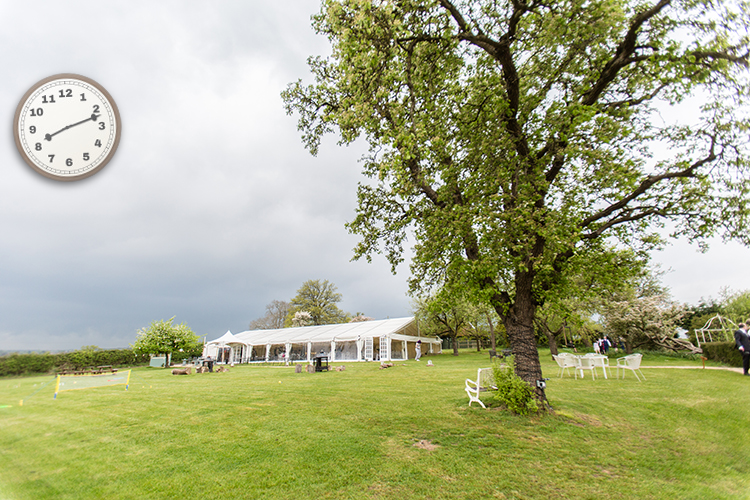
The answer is h=8 m=12
